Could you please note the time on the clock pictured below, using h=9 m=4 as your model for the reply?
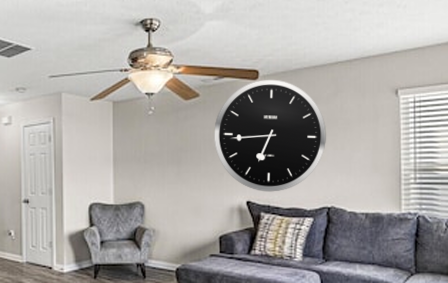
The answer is h=6 m=44
